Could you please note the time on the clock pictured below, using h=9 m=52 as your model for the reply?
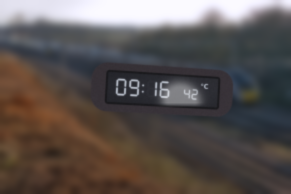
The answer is h=9 m=16
